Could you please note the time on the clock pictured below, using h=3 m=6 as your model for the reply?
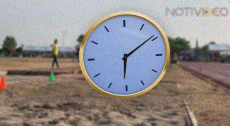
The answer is h=6 m=9
